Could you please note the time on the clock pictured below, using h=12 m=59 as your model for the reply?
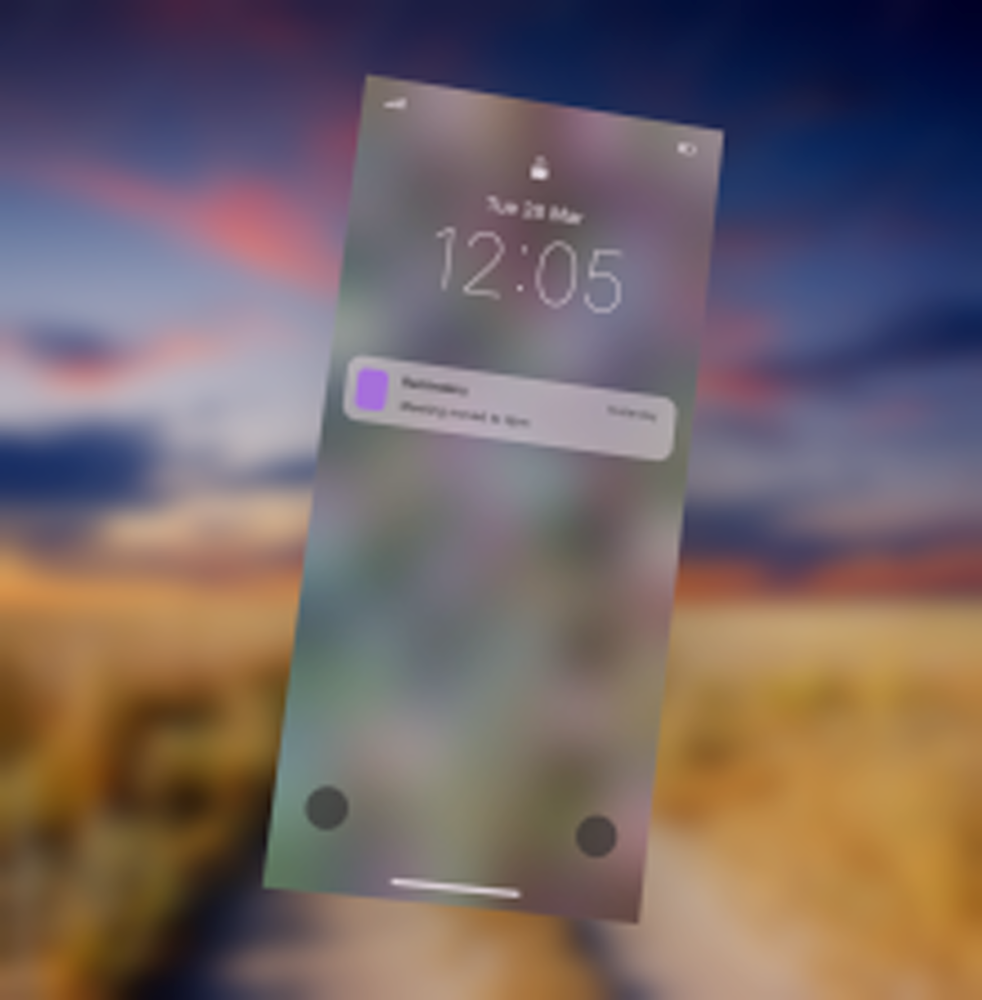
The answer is h=12 m=5
